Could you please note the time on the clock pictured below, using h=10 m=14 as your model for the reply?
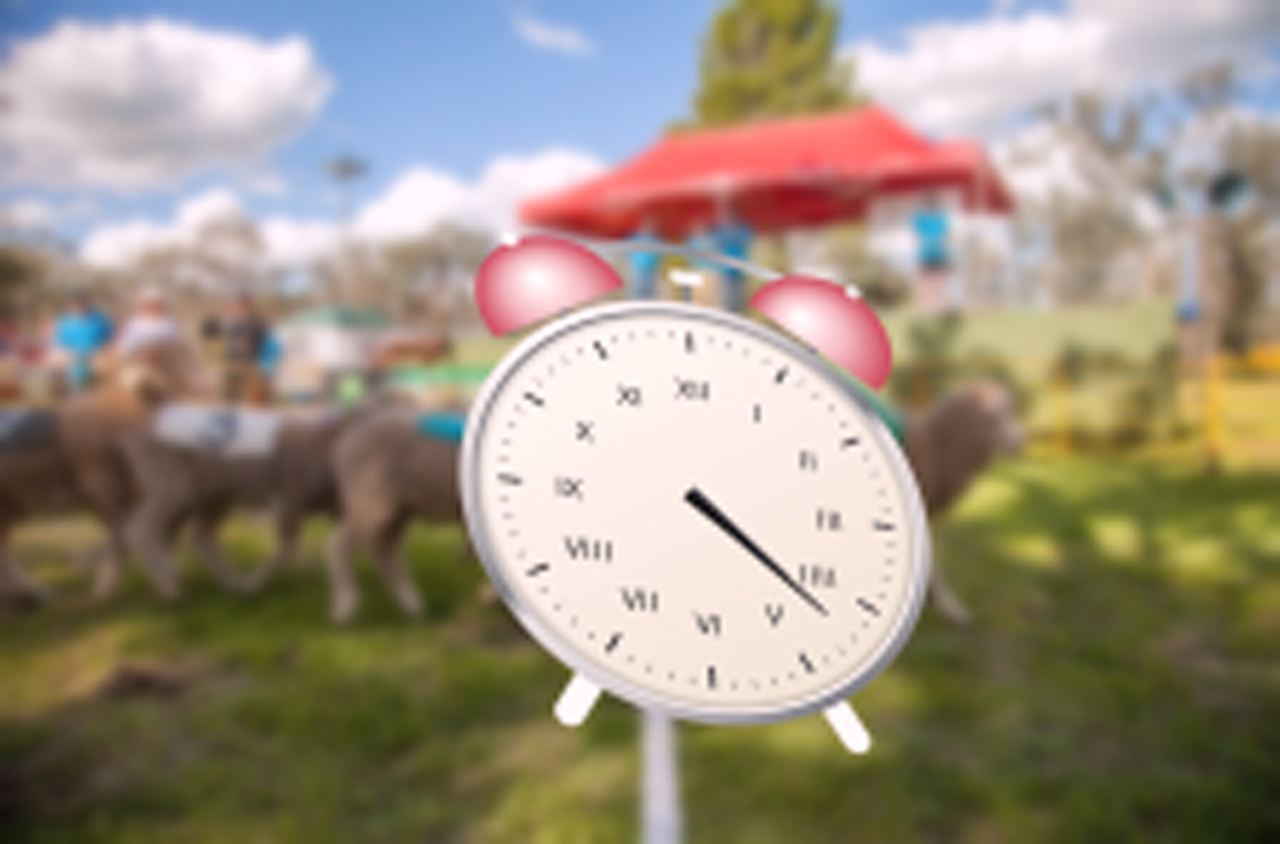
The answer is h=4 m=22
